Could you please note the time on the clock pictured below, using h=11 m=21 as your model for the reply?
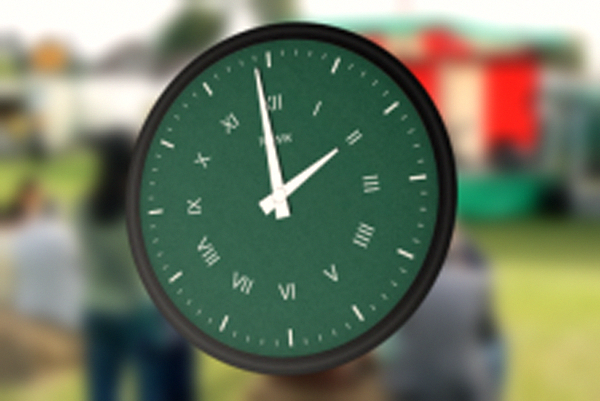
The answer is h=1 m=59
